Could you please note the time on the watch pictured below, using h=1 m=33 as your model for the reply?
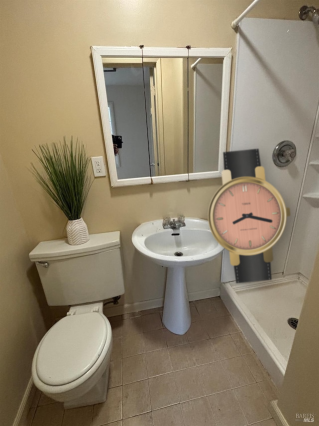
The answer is h=8 m=18
